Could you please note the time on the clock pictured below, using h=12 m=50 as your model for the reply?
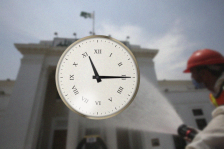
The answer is h=11 m=15
